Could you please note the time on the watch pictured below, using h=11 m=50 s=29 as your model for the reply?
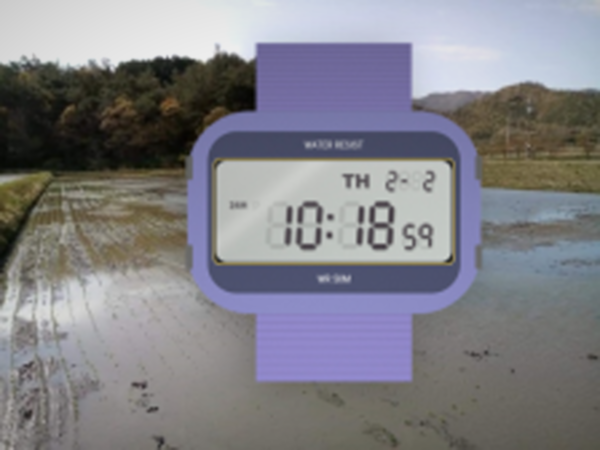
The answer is h=10 m=18 s=59
